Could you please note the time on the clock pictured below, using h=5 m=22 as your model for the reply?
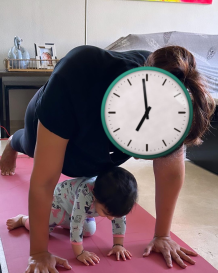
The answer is h=6 m=59
